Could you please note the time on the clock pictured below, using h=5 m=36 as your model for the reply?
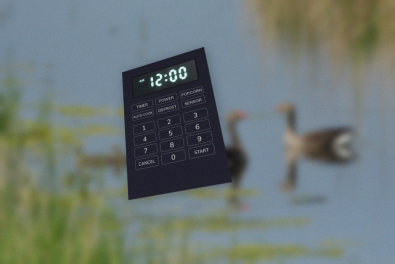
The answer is h=12 m=0
